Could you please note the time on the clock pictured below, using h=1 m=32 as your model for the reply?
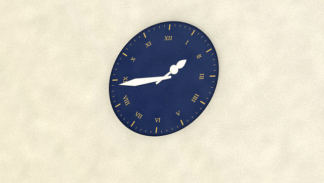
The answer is h=1 m=44
